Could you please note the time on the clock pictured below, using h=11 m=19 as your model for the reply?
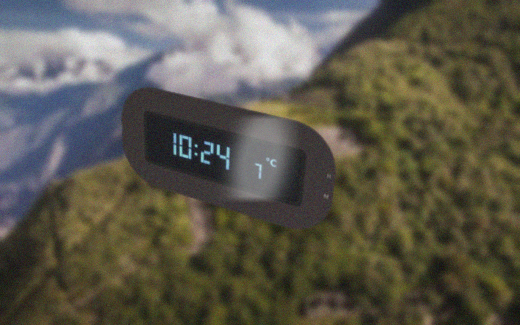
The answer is h=10 m=24
